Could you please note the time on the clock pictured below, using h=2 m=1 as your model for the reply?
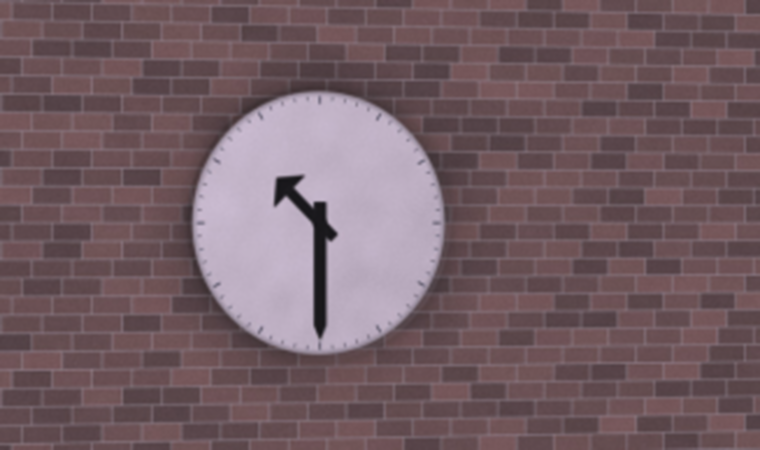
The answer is h=10 m=30
